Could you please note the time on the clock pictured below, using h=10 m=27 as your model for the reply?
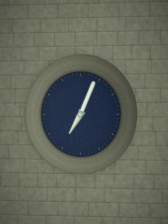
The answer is h=7 m=4
